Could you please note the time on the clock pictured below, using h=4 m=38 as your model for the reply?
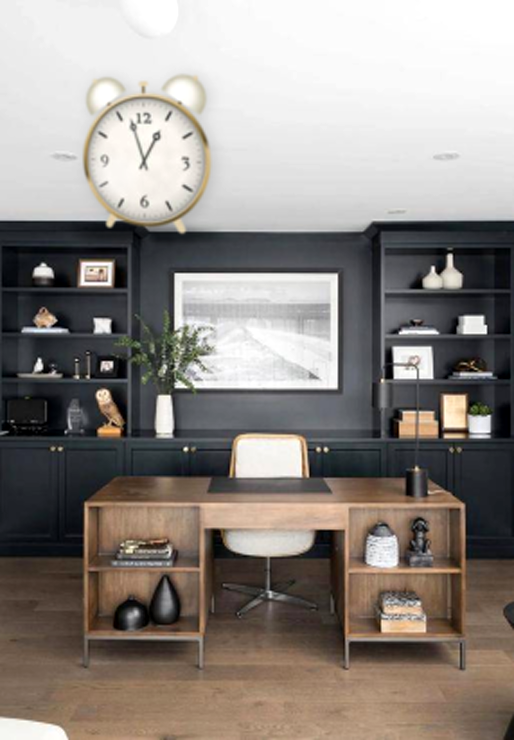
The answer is h=12 m=57
